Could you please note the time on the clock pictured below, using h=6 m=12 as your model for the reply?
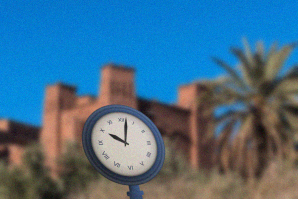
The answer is h=10 m=2
